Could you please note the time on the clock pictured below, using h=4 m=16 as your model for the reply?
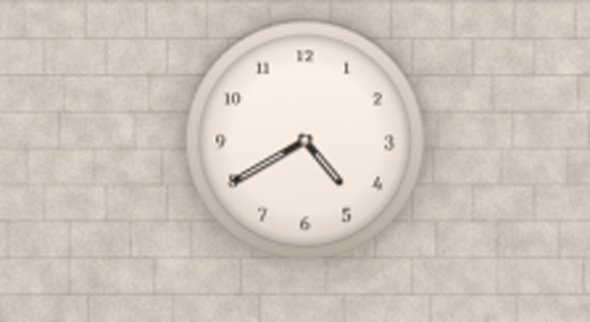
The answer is h=4 m=40
